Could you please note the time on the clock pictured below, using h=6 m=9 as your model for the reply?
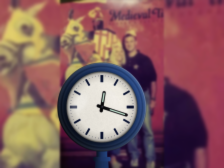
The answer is h=12 m=18
